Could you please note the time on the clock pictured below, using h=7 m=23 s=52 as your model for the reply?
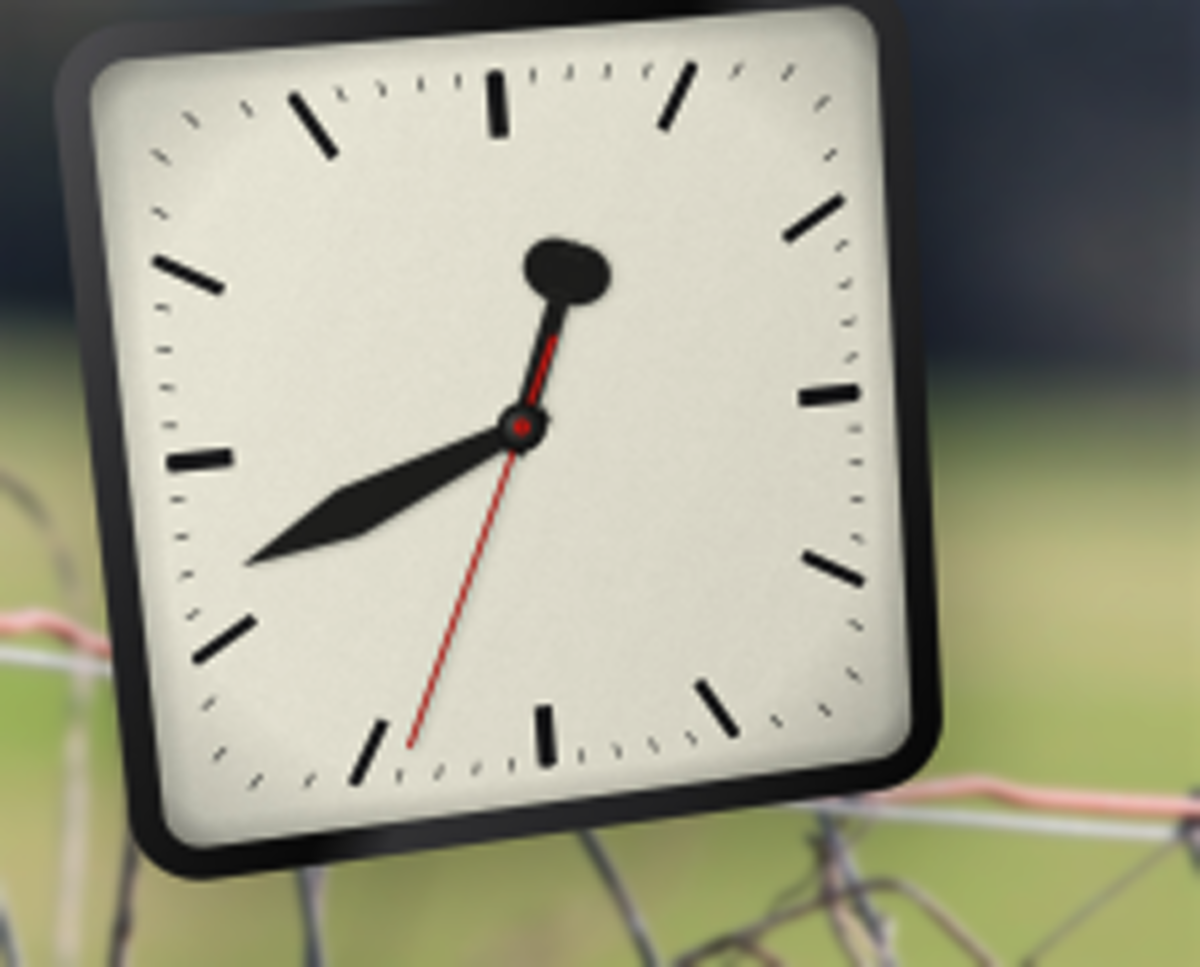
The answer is h=12 m=41 s=34
